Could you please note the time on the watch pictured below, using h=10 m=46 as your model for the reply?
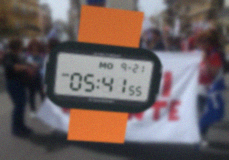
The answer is h=5 m=41
